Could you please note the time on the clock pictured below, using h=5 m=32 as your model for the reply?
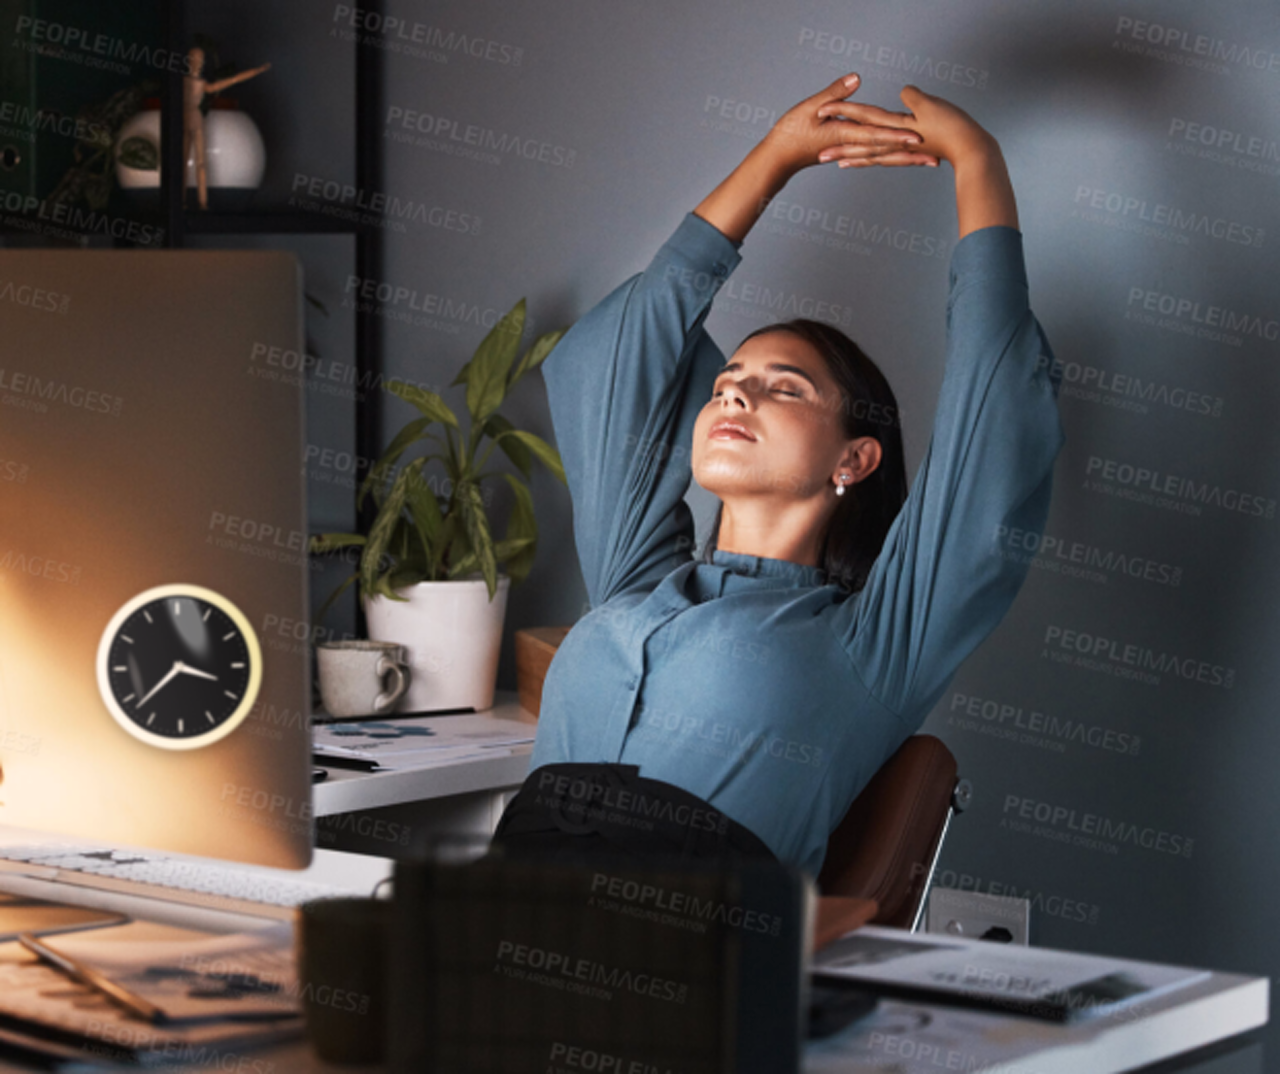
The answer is h=3 m=38
